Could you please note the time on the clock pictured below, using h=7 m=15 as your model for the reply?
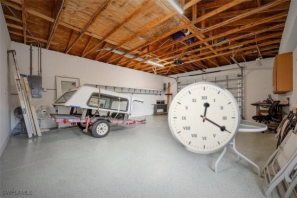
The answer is h=12 m=20
